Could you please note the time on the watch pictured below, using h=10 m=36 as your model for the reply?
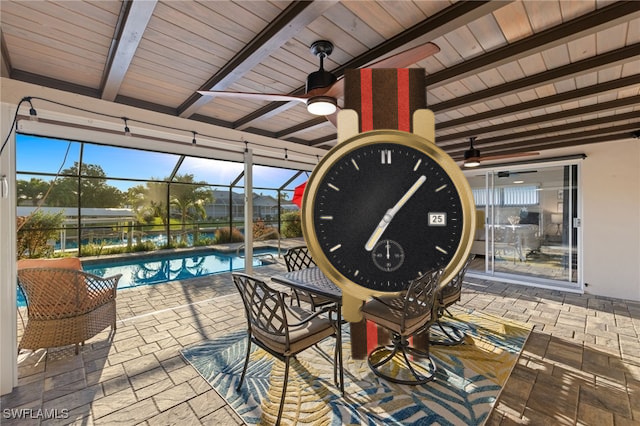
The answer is h=7 m=7
